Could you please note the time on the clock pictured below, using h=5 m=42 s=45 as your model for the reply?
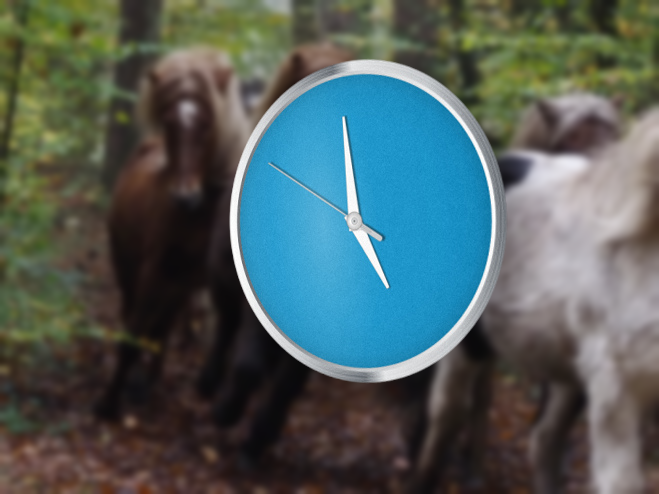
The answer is h=4 m=58 s=50
